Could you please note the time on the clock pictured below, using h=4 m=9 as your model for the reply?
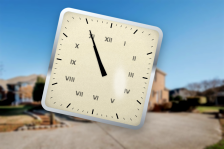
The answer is h=10 m=55
